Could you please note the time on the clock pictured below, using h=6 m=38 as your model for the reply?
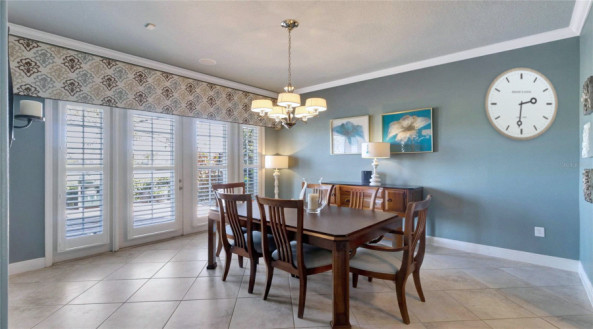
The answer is h=2 m=31
